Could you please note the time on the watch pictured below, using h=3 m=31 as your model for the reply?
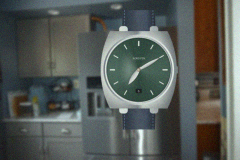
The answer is h=7 m=10
